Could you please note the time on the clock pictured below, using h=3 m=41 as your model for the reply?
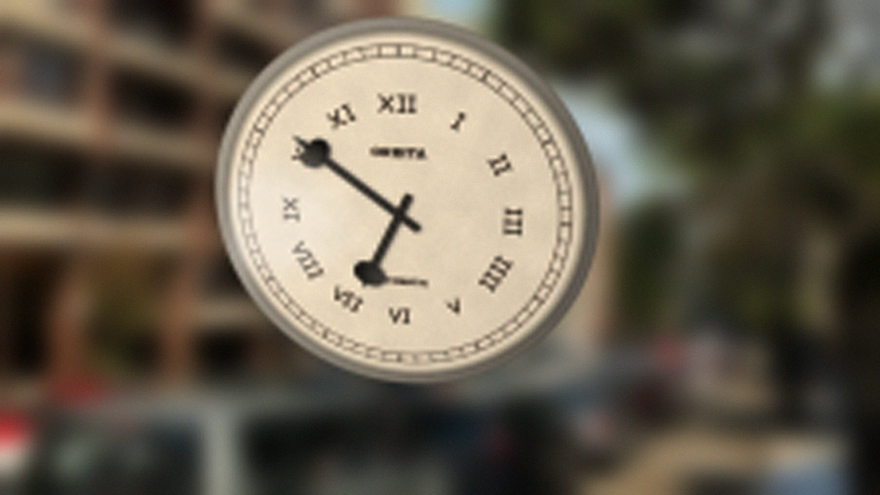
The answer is h=6 m=51
